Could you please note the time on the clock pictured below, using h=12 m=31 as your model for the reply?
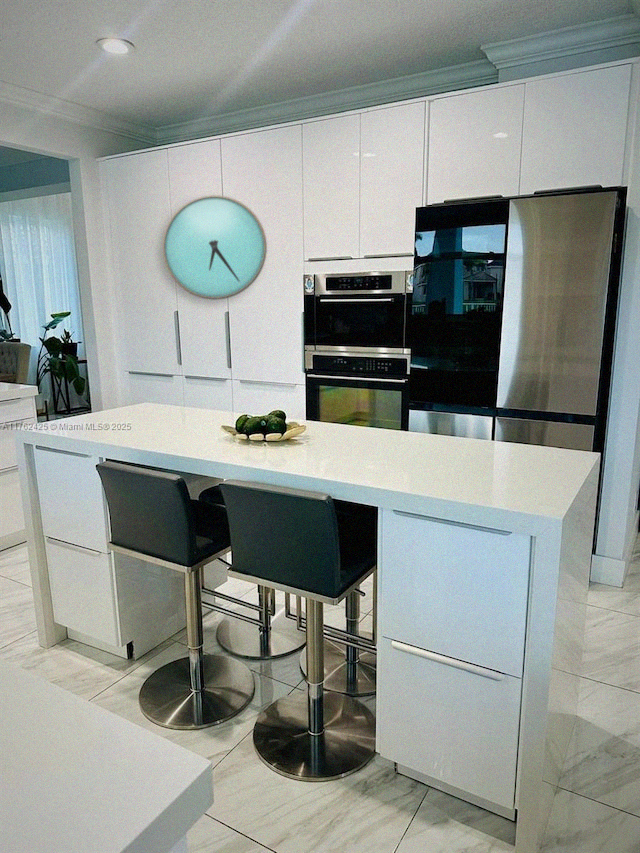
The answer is h=6 m=24
